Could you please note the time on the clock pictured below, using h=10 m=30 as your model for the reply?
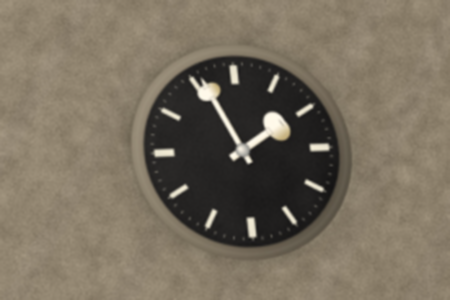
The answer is h=1 m=56
